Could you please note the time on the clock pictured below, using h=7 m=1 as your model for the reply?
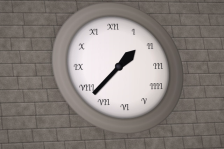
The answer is h=1 m=38
